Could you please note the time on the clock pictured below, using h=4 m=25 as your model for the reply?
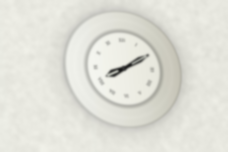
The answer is h=8 m=10
